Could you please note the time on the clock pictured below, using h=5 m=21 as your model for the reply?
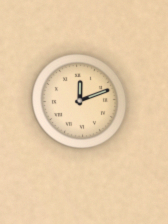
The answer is h=12 m=12
